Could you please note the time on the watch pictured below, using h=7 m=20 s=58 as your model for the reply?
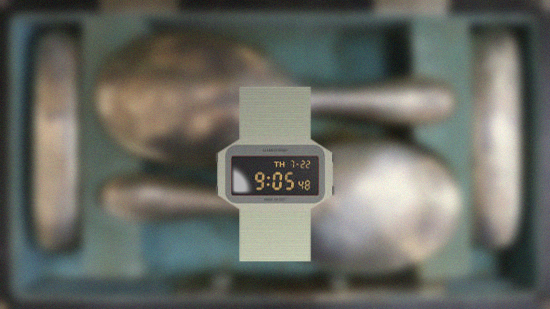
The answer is h=9 m=5 s=48
